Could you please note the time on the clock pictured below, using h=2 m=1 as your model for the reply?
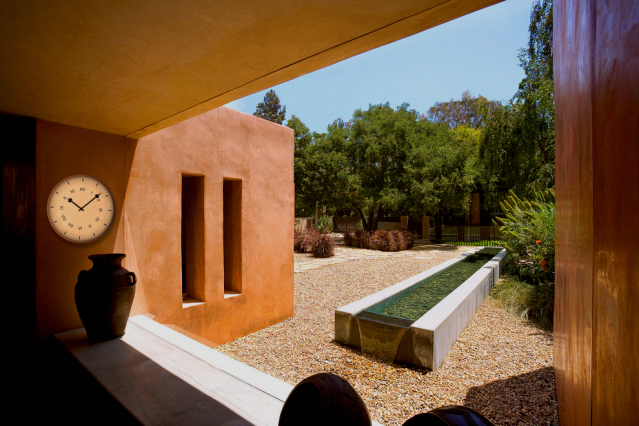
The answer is h=10 m=8
